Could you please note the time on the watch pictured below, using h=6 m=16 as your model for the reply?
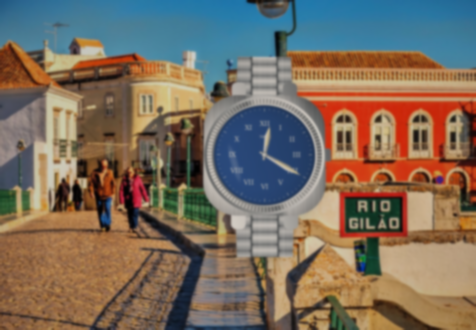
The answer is h=12 m=20
